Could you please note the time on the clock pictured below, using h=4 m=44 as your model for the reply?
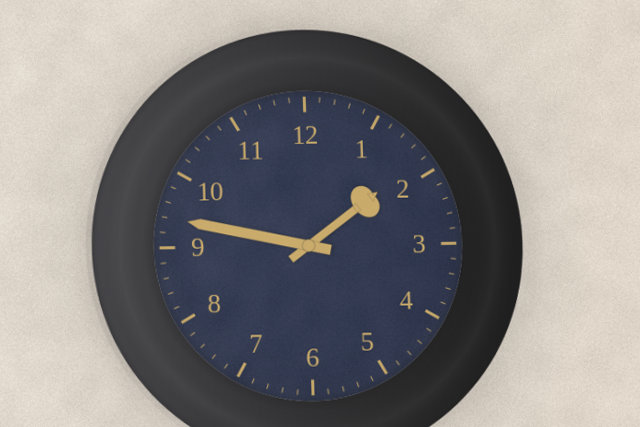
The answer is h=1 m=47
